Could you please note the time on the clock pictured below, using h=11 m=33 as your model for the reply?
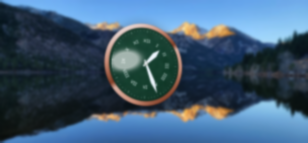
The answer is h=1 m=26
